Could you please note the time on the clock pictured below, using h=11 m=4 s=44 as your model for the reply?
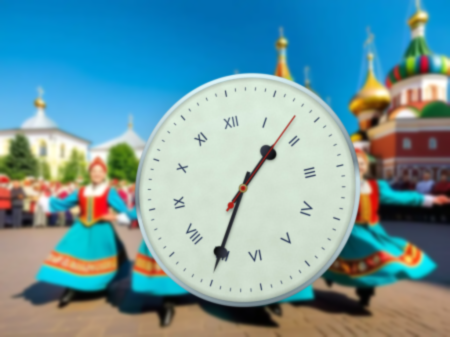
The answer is h=1 m=35 s=8
